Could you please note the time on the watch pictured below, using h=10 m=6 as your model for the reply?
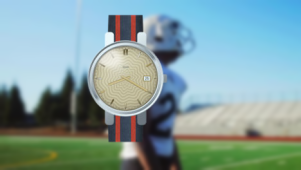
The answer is h=8 m=20
